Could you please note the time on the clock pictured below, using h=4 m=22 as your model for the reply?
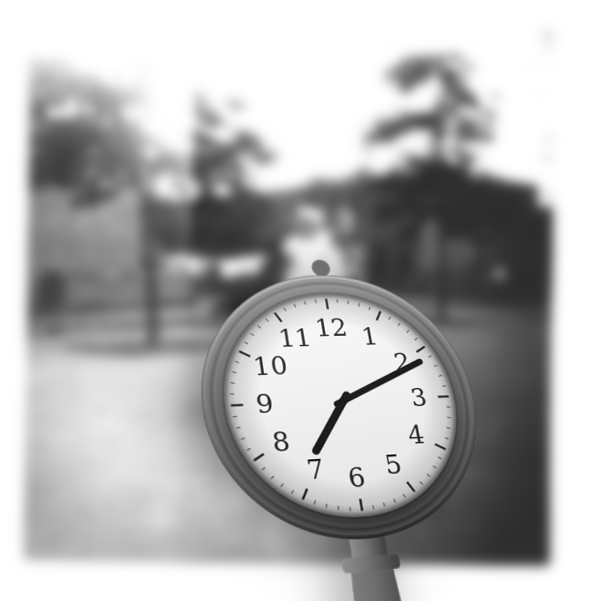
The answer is h=7 m=11
